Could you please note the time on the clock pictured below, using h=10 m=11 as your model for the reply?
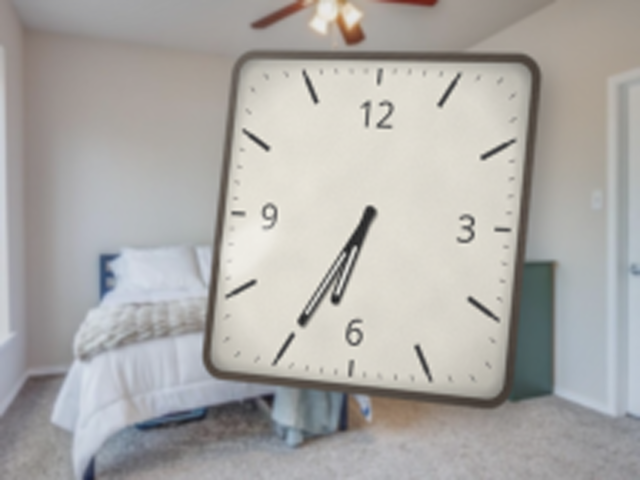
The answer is h=6 m=35
